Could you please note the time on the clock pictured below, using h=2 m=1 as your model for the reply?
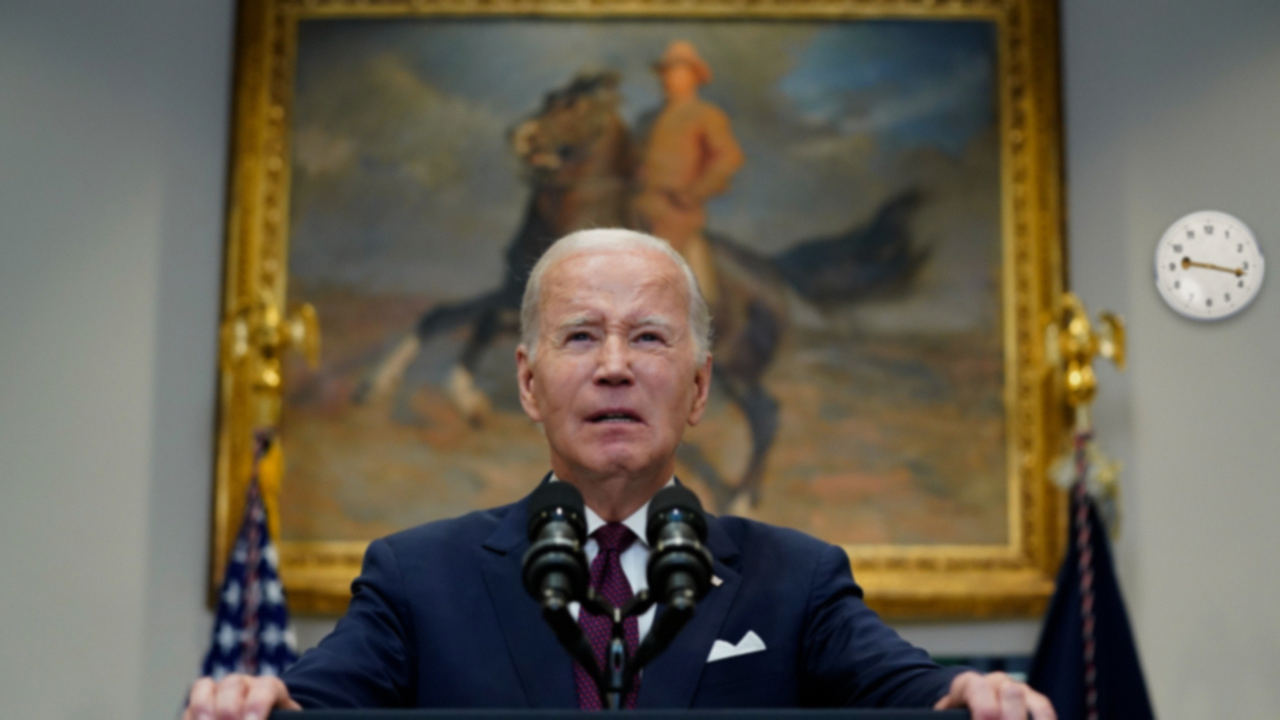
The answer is h=9 m=17
